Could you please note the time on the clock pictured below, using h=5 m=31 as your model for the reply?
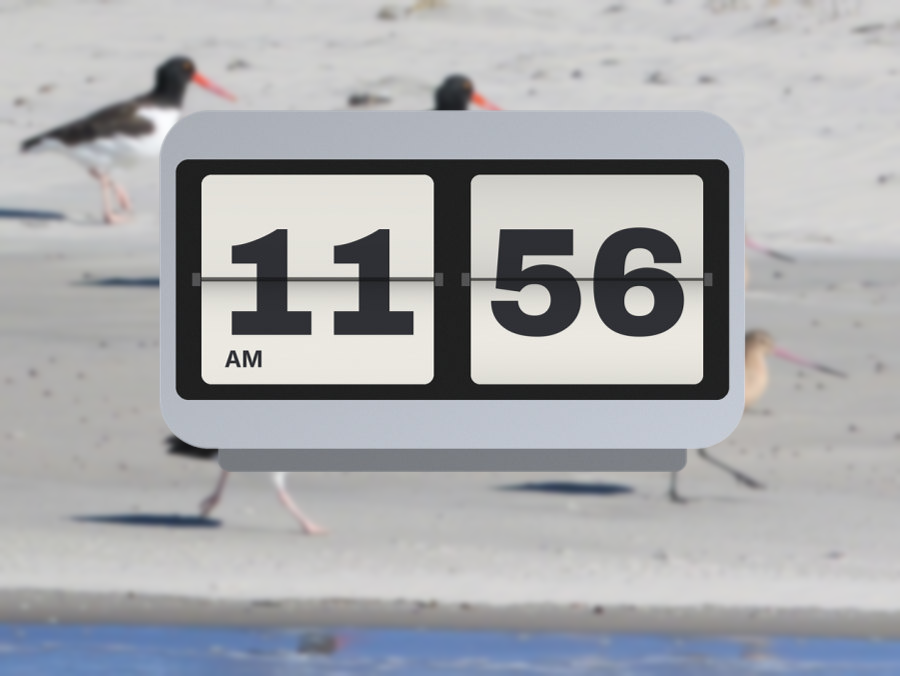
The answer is h=11 m=56
